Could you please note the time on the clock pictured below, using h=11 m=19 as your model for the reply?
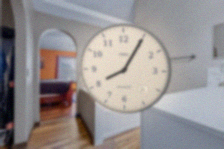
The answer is h=8 m=5
